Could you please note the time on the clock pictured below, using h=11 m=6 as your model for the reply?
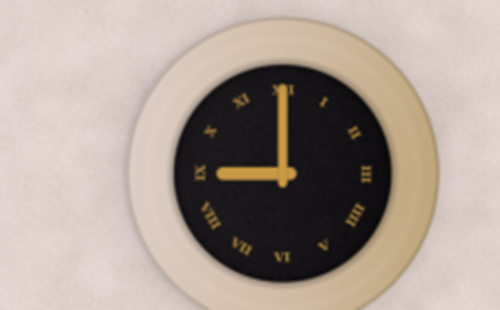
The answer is h=9 m=0
